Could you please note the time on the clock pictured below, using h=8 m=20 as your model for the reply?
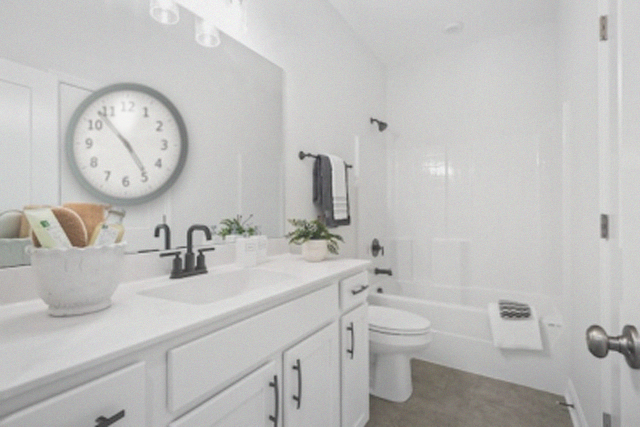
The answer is h=4 m=53
